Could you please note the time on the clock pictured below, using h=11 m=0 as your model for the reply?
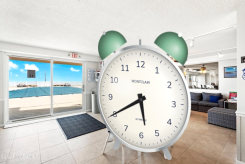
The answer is h=5 m=40
